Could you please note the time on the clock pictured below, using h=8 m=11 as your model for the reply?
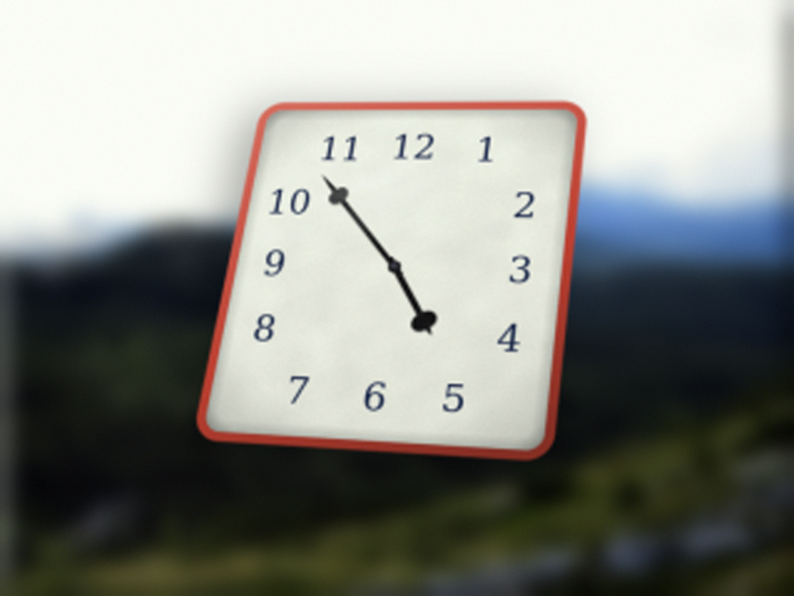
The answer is h=4 m=53
